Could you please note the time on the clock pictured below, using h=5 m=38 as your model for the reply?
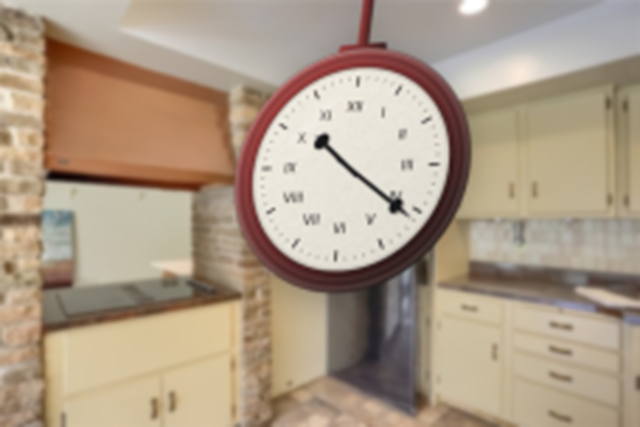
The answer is h=10 m=21
